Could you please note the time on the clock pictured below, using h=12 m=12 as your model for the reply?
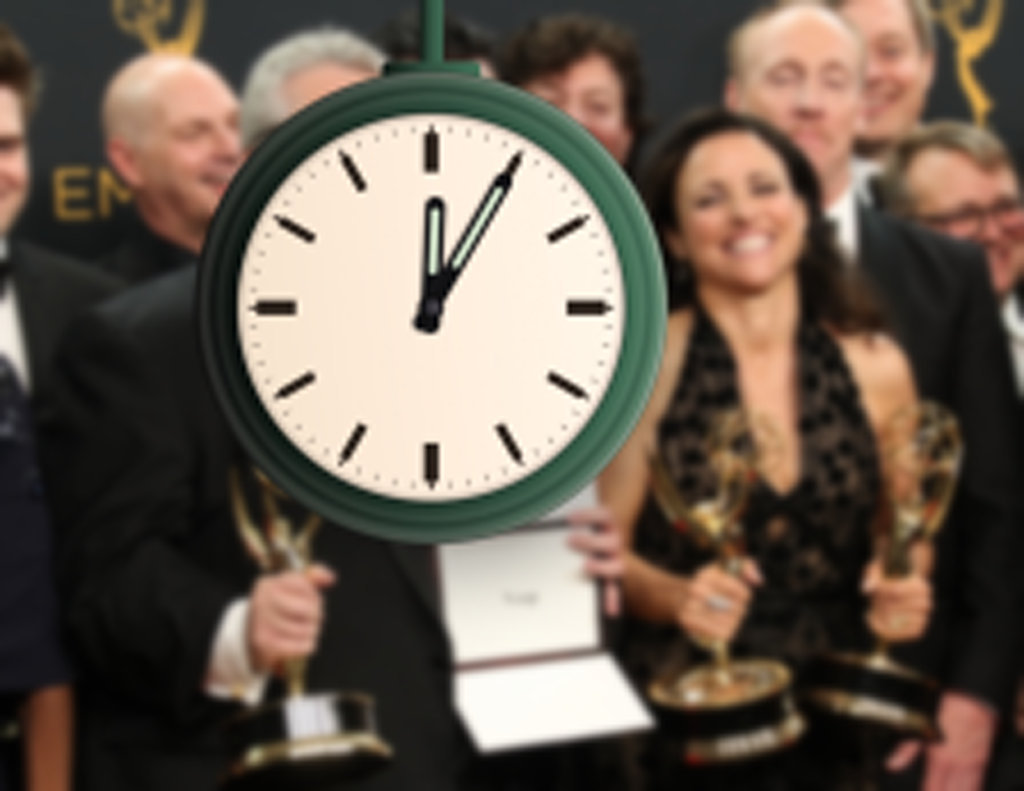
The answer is h=12 m=5
